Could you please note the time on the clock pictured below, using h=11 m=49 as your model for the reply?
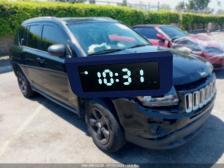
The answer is h=10 m=31
